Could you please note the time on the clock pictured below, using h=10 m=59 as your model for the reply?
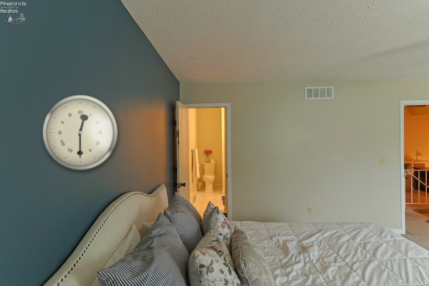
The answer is h=12 m=30
